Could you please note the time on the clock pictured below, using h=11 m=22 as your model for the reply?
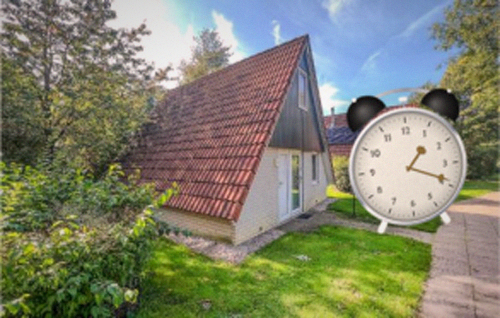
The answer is h=1 m=19
